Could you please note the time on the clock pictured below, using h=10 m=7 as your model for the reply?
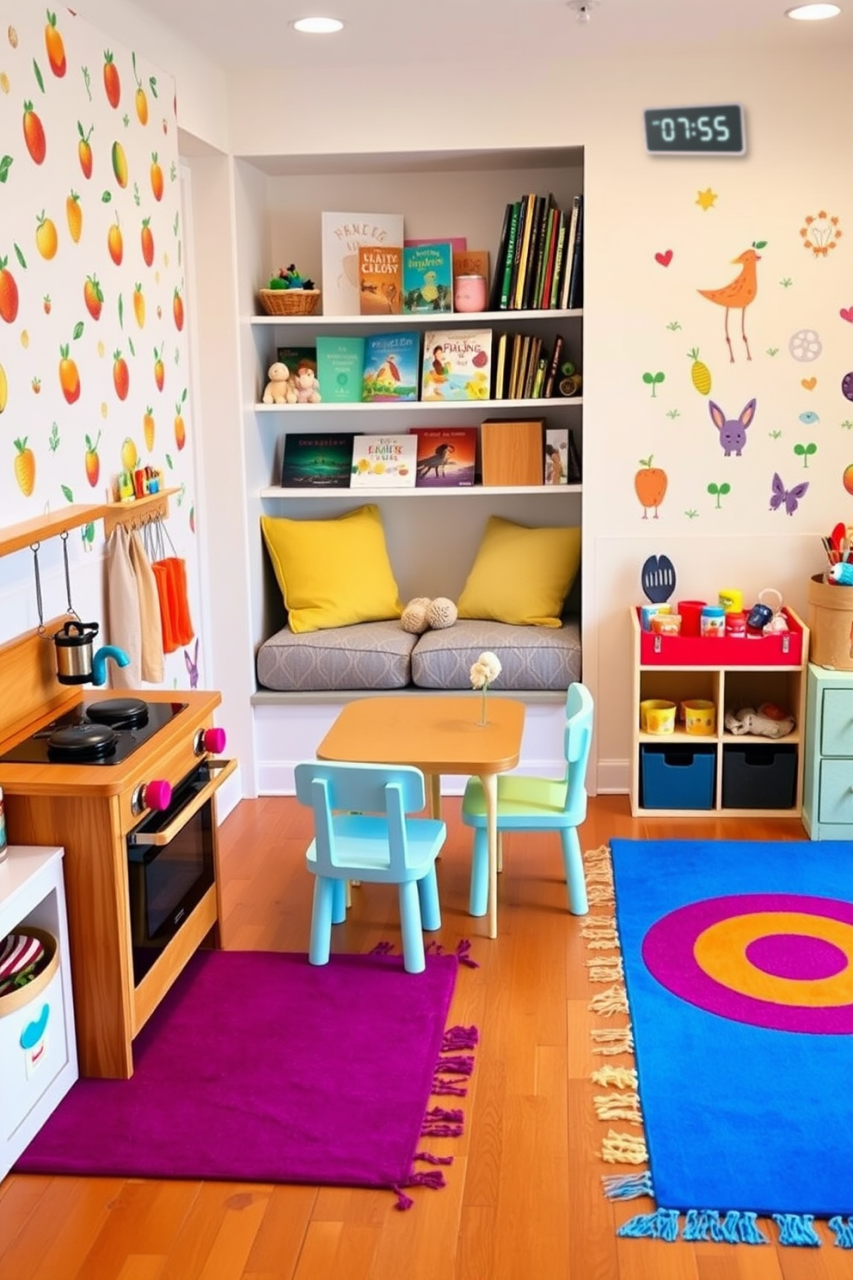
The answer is h=7 m=55
